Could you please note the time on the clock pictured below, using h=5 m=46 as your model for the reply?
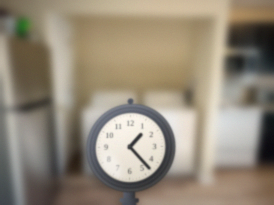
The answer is h=1 m=23
